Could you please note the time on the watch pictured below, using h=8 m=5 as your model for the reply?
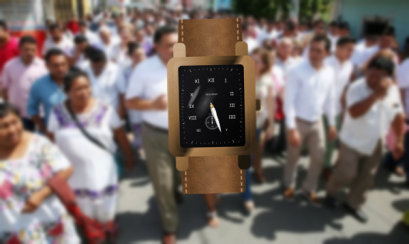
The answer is h=5 m=27
